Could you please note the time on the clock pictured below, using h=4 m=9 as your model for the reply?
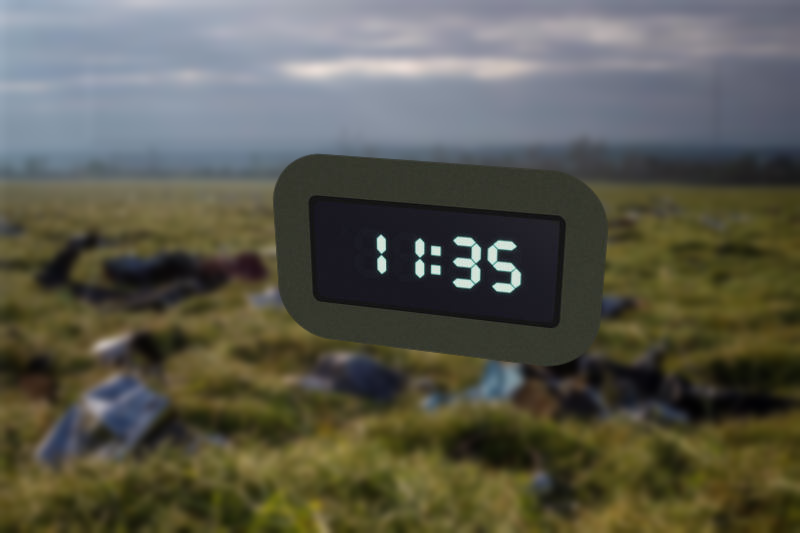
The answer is h=11 m=35
